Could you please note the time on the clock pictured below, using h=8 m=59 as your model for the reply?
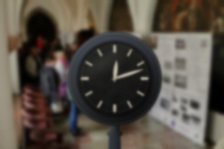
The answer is h=12 m=12
